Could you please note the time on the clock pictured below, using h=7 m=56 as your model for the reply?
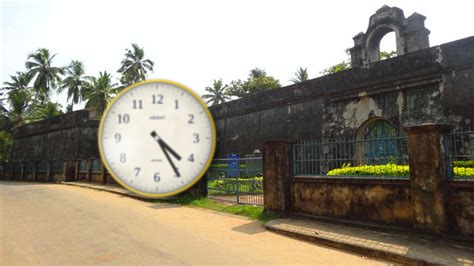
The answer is h=4 m=25
